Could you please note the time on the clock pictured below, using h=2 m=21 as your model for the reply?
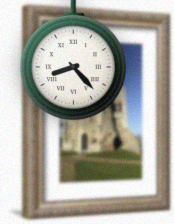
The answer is h=8 m=23
